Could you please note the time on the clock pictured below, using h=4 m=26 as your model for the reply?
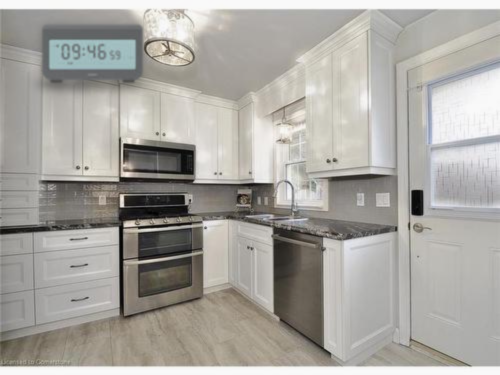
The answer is h=9 m=46
